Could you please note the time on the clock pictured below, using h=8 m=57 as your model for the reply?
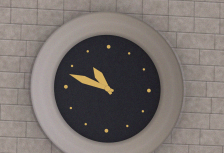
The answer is h=10 m=48
